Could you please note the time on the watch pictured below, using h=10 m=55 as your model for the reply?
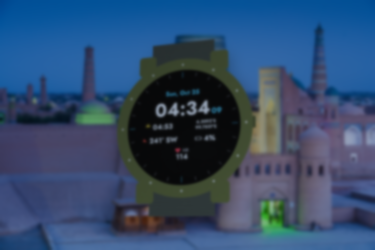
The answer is h=4 m=34
